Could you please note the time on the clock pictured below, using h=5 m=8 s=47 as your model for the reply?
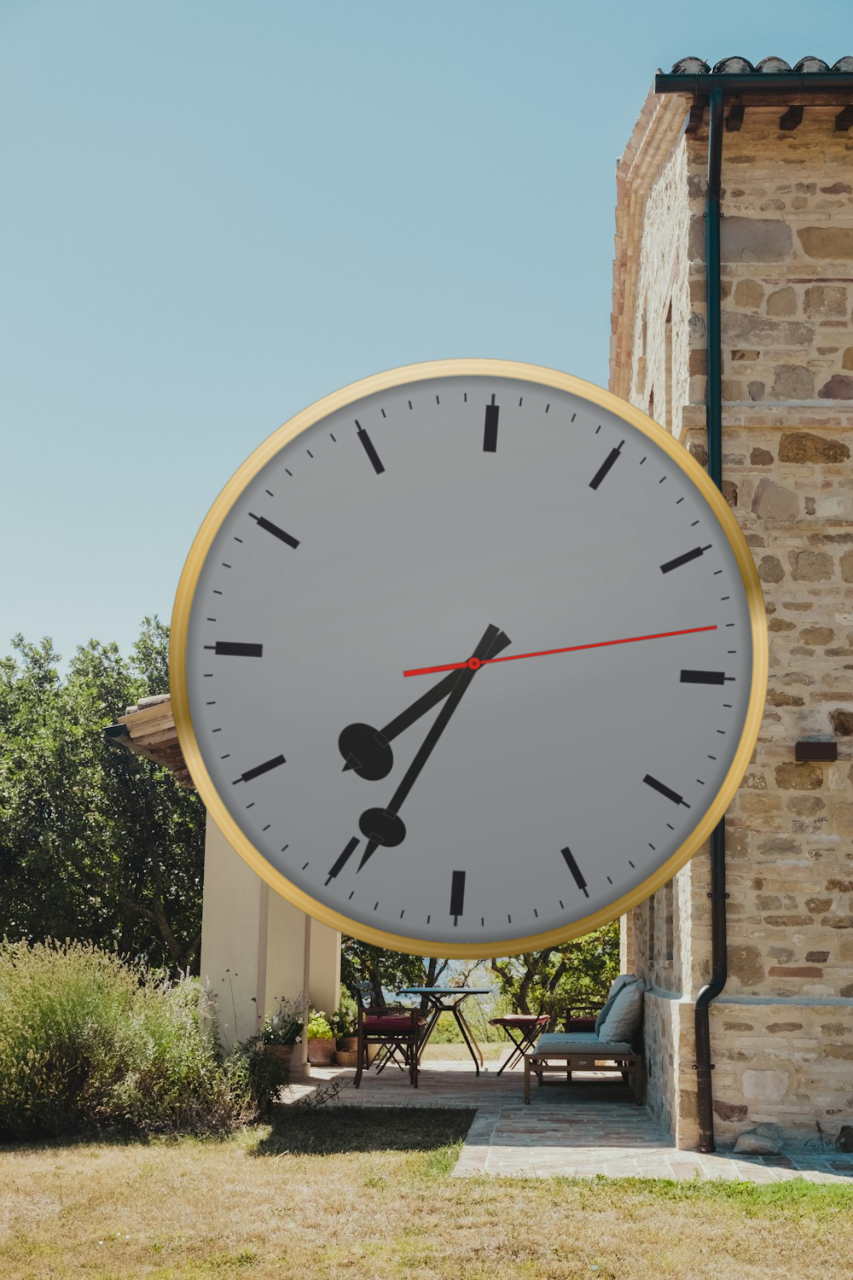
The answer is h=7 m=34 s=13
